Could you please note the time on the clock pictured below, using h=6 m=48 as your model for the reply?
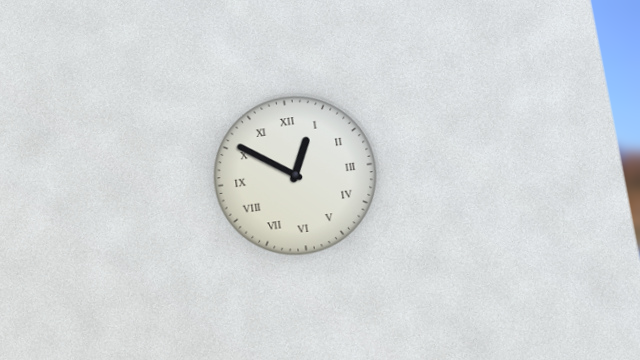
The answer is h=12 m=51
